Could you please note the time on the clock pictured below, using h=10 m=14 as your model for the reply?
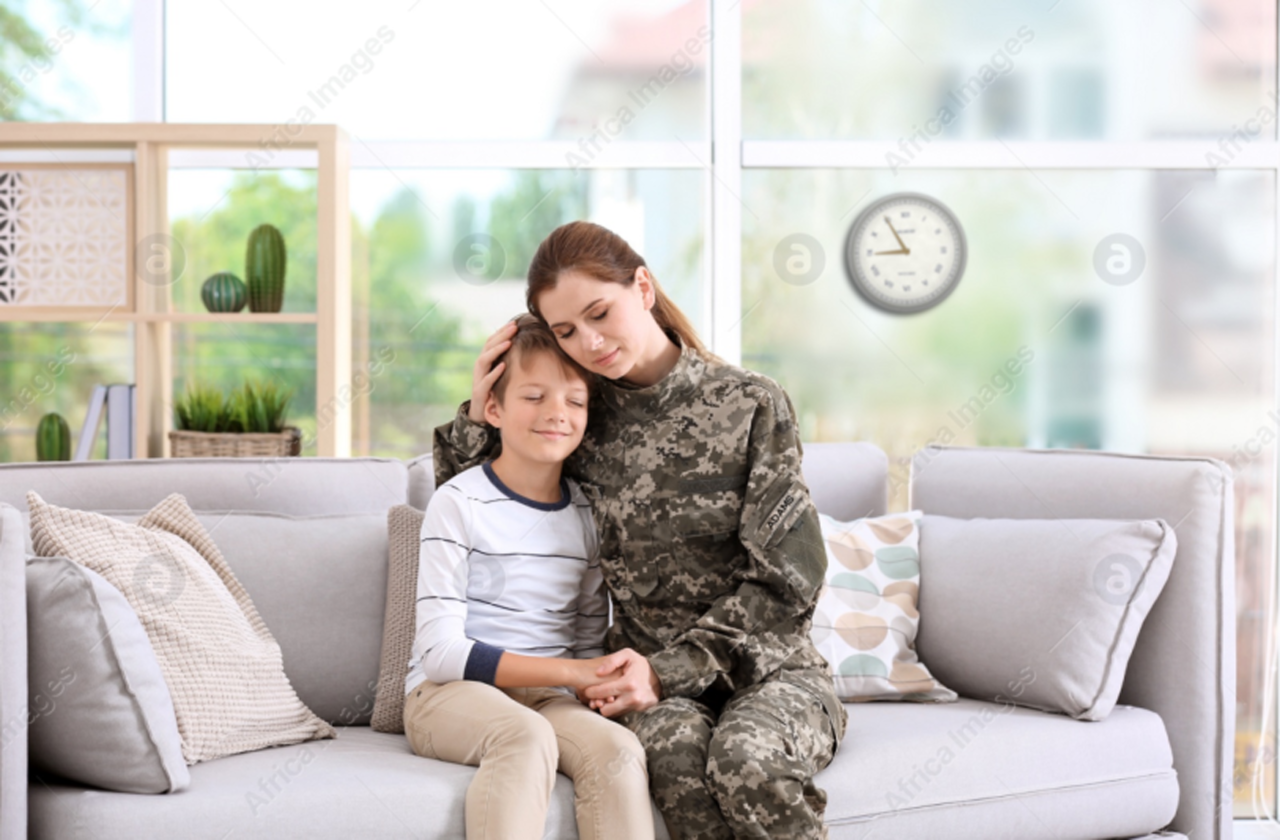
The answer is h=8 m=55
